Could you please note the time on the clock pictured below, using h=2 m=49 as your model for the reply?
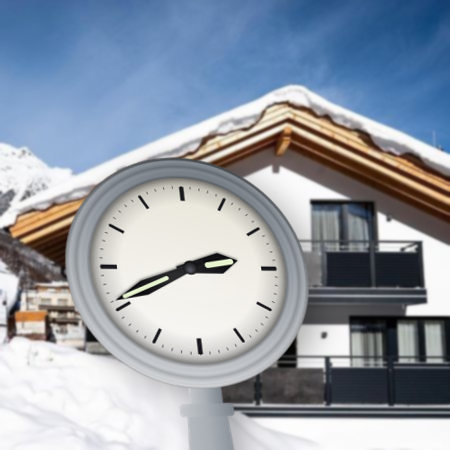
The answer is h=2 m=41
